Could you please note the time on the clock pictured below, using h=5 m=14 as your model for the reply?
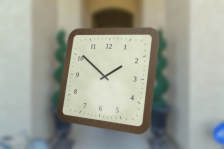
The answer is h=1 m=51
